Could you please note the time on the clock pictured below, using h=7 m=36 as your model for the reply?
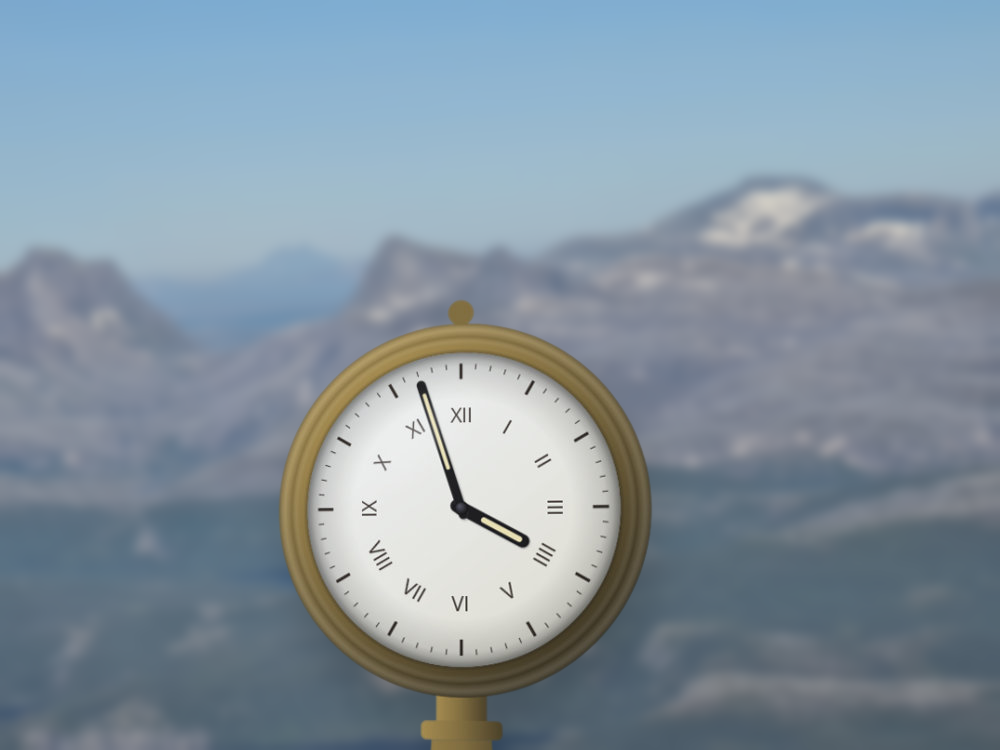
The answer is h=3 m=57
